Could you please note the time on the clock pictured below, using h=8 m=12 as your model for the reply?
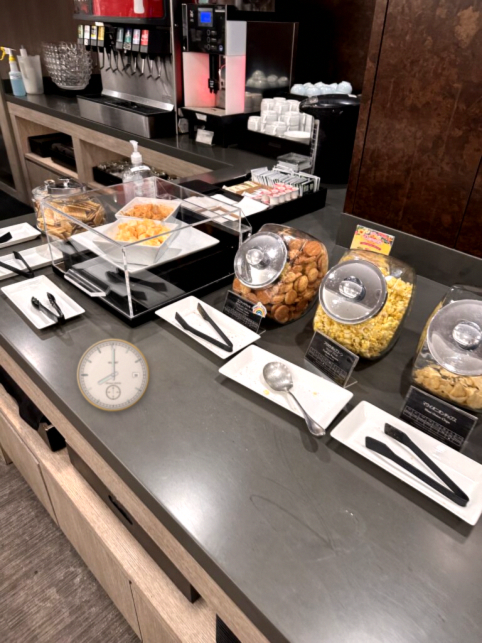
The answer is h=8 m=0
